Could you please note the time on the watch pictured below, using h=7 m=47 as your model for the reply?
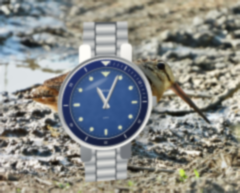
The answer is h=11 m=4
